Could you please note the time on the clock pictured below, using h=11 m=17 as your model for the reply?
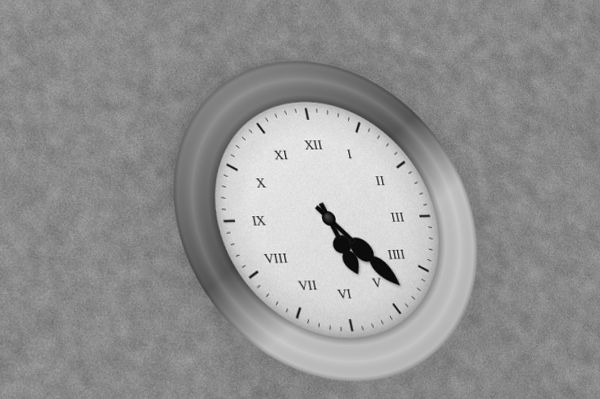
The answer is h=5 m=23
